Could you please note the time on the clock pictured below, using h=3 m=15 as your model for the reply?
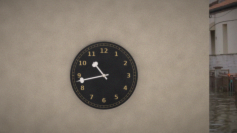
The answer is h=10 m=43
